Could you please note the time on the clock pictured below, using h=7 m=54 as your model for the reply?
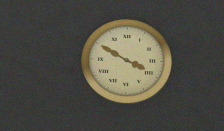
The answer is h=3 m=50
